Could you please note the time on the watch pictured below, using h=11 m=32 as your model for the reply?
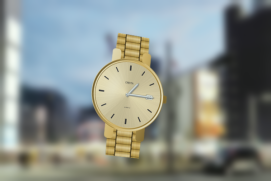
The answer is h=1 m=15
